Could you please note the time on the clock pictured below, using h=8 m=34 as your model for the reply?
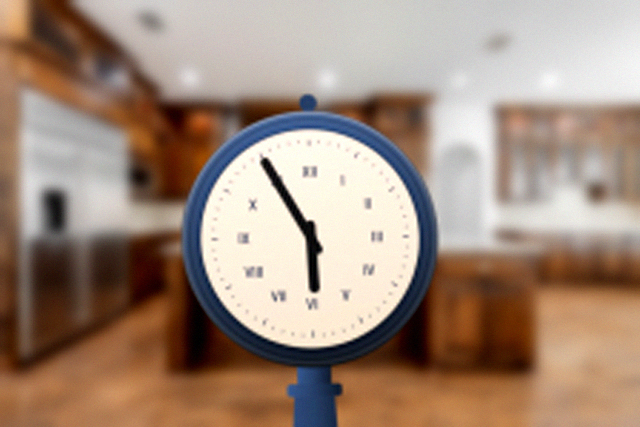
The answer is h=5 m=55
